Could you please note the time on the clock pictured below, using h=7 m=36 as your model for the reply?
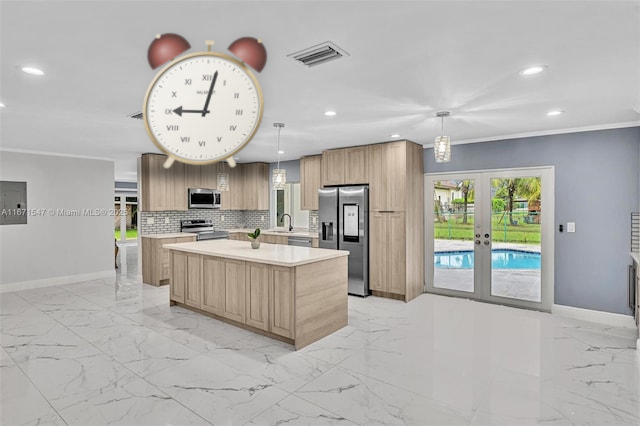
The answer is h=9 m=2
